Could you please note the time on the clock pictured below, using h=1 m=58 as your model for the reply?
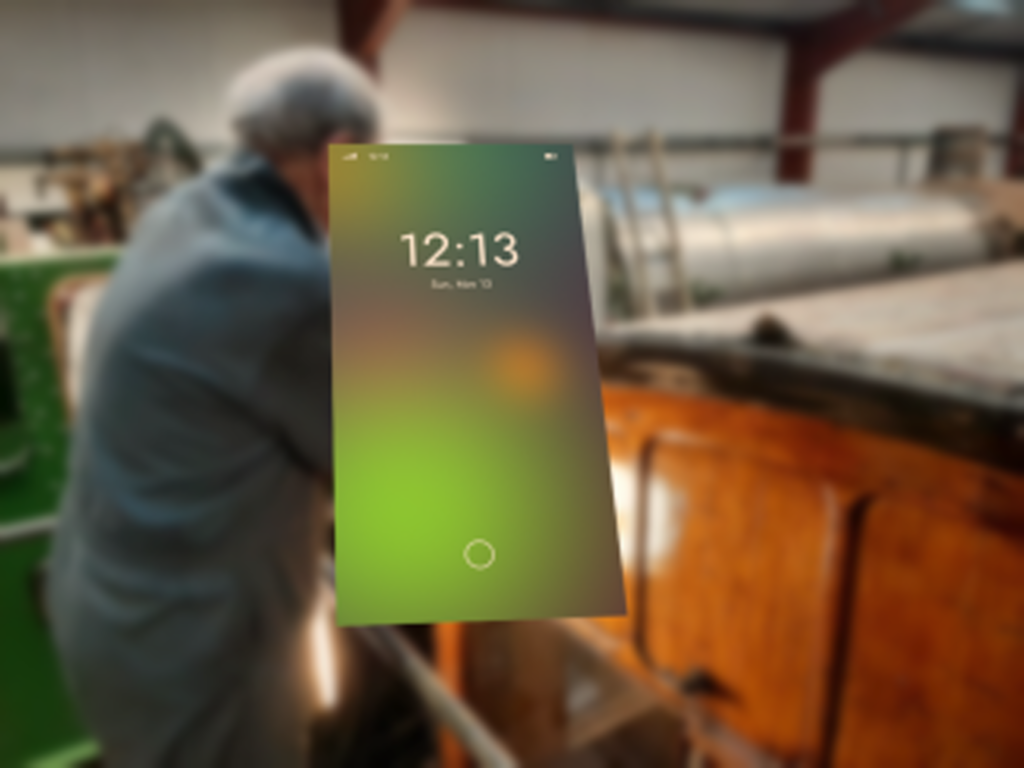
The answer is h=12 m=13
